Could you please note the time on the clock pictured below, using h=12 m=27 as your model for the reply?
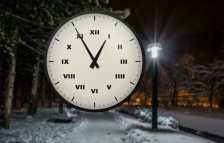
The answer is h=12 m=55
